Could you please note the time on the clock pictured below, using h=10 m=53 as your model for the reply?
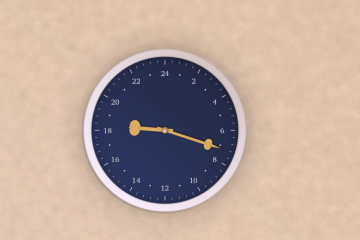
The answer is h=18 m=18
